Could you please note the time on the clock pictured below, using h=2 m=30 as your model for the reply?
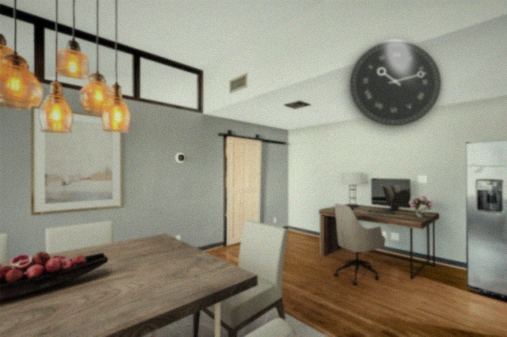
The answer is h=10 m=12
